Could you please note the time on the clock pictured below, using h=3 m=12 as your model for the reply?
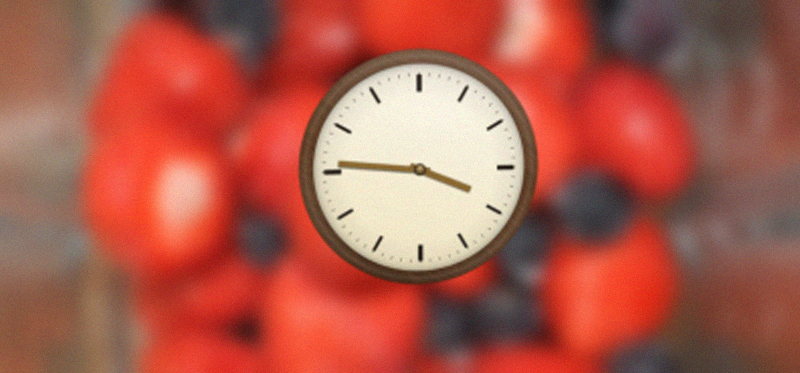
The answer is h=3 m=46
